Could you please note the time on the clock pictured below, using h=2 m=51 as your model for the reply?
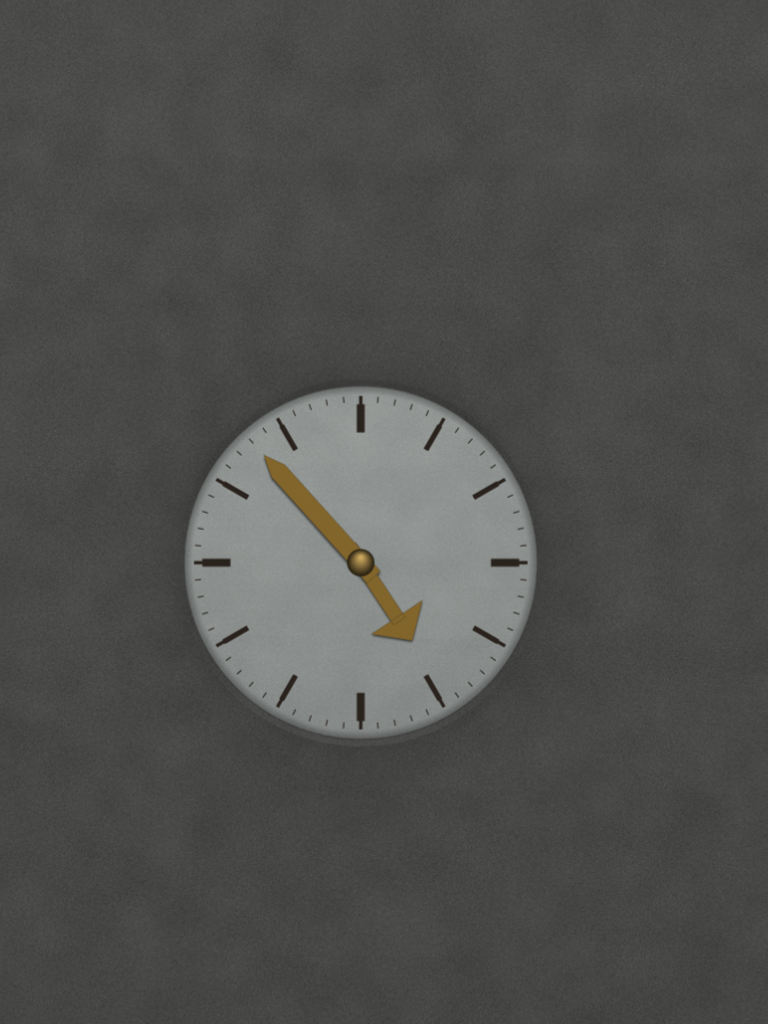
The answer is h=4 m=53
